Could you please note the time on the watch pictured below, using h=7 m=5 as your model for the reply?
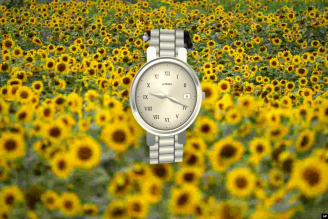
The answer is h=9 m=19
